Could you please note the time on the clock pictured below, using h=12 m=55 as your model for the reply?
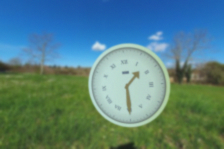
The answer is h=1 m=30
